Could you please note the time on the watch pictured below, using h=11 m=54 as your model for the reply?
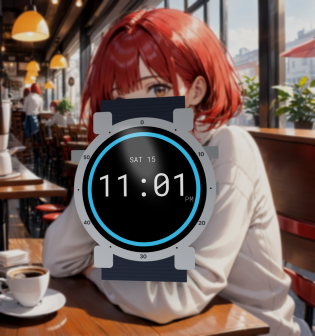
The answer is h=11 m=1
